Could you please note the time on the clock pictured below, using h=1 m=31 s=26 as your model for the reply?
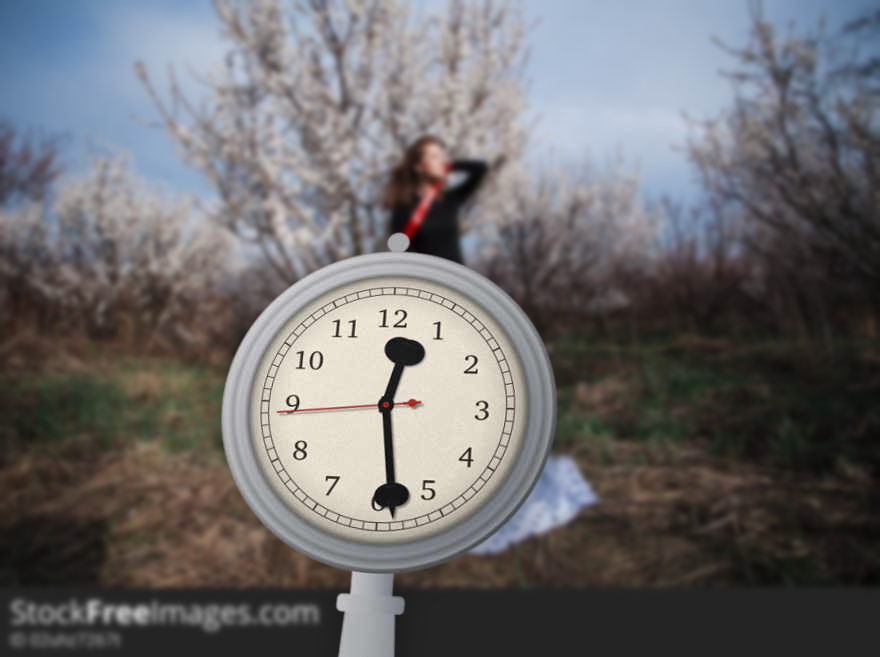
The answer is h=12 m=28 s=44
